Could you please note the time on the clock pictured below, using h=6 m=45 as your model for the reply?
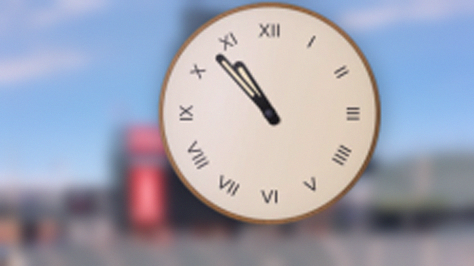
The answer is h=10 m=53
